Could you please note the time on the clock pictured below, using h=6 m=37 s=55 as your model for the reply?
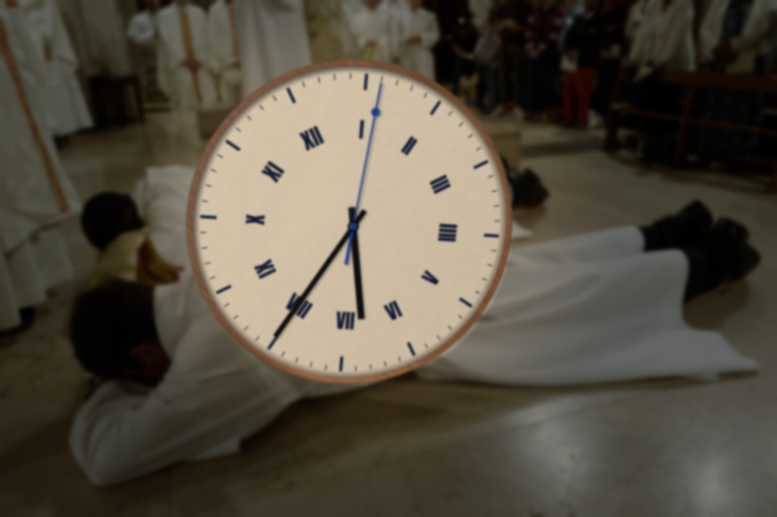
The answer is h=6 m=40 s=6
